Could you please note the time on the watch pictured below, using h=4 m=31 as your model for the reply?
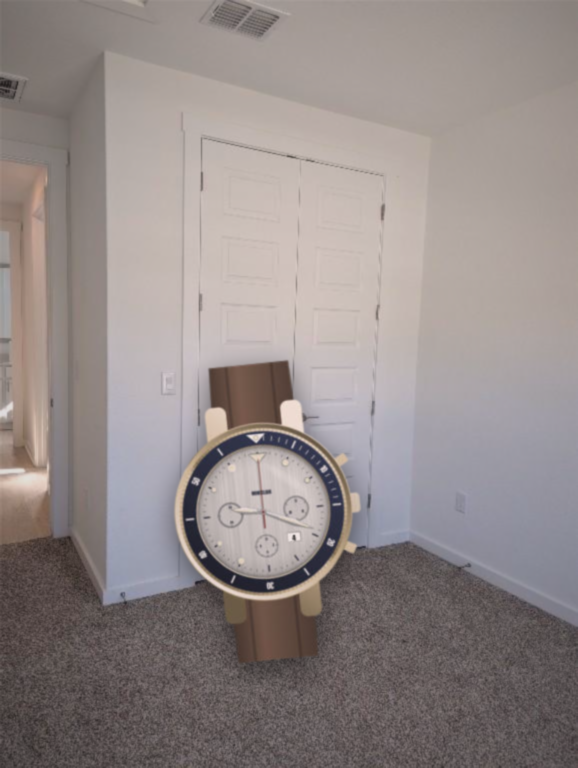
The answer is h=9 m=19
